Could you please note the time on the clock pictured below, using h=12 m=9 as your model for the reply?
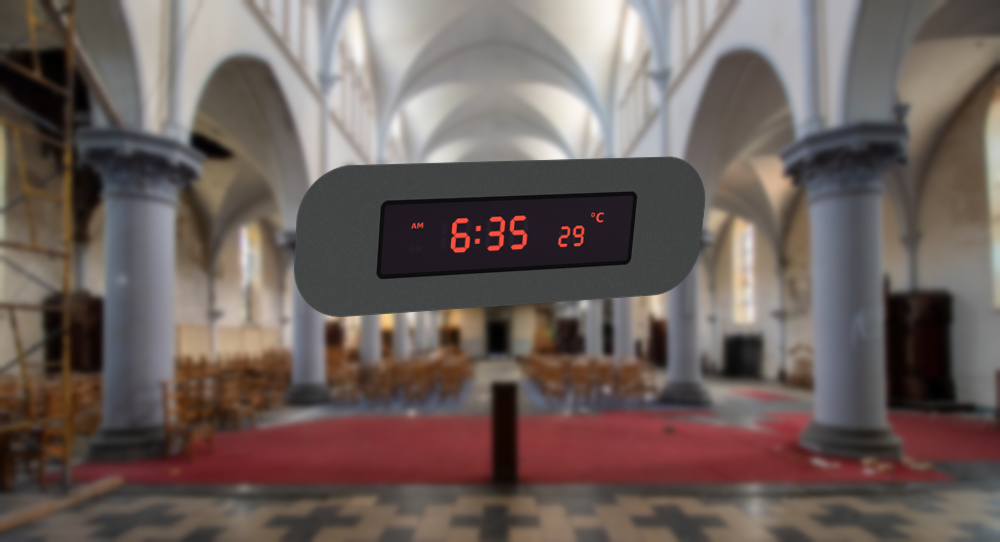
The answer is h=6 m=35
